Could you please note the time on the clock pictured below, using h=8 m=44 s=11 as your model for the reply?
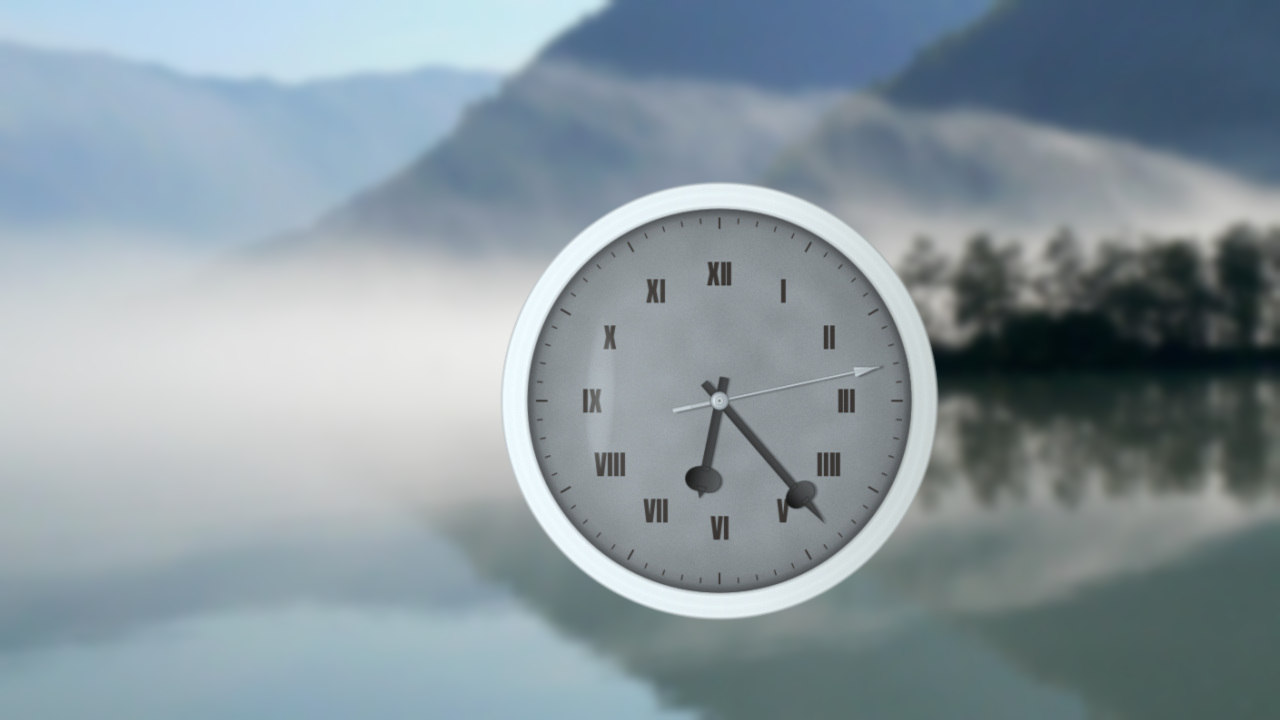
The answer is h=6 m=23 s=13
